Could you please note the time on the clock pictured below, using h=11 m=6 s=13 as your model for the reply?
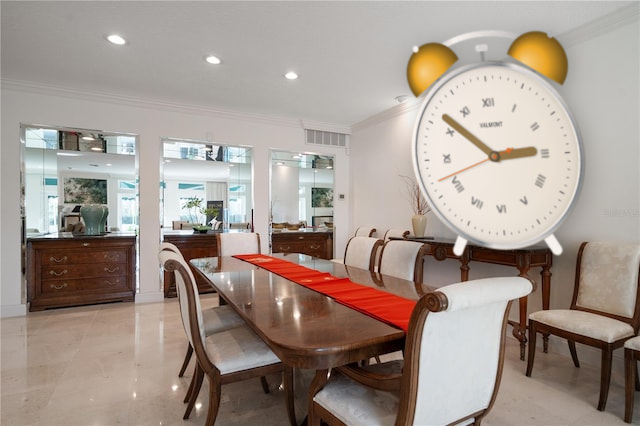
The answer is h=2 m=51 s=42
